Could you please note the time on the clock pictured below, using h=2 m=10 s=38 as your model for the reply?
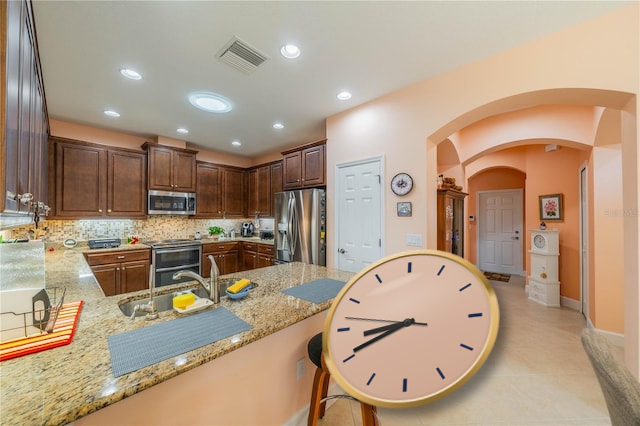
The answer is h=8 m=40 s=47
